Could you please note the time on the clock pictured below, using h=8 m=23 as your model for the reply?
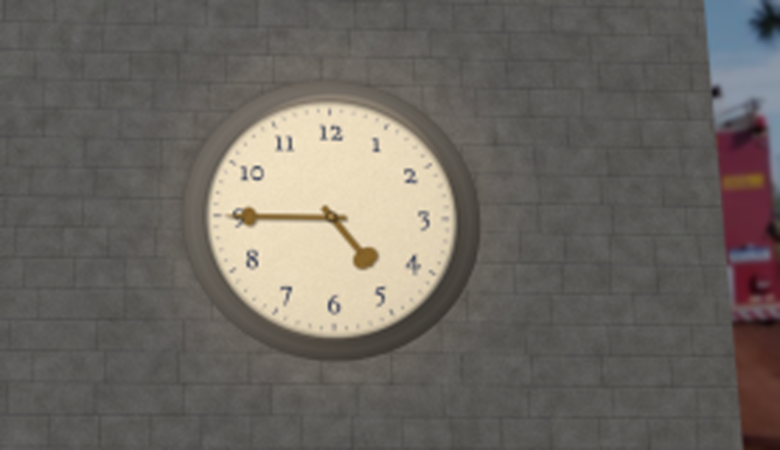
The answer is h=4 m=45
